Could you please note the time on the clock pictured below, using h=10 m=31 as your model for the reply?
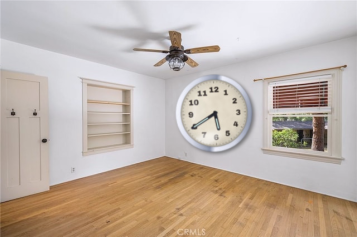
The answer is h=5 m=40
